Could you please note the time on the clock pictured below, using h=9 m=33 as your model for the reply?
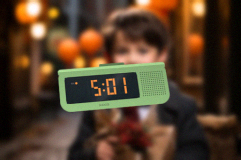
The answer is h=5 m=1
